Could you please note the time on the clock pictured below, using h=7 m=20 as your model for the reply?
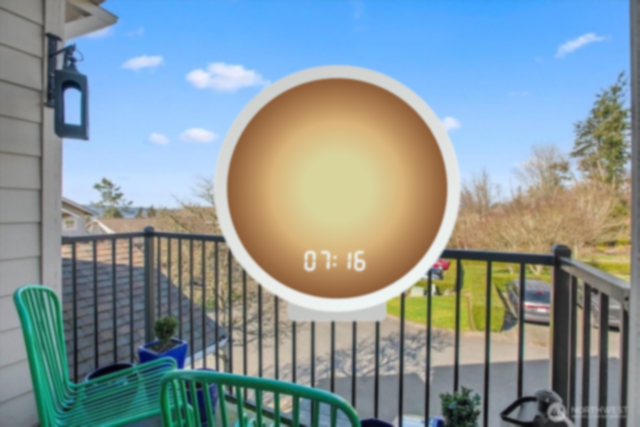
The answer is h=7 m=16
